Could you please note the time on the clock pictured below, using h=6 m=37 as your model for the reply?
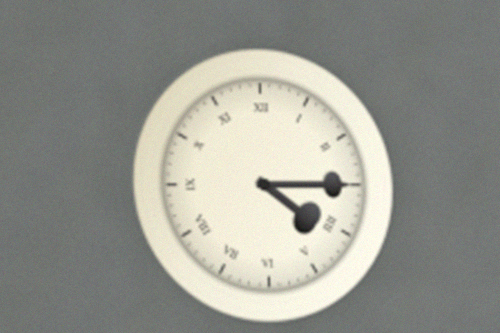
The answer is h=4 m=15
